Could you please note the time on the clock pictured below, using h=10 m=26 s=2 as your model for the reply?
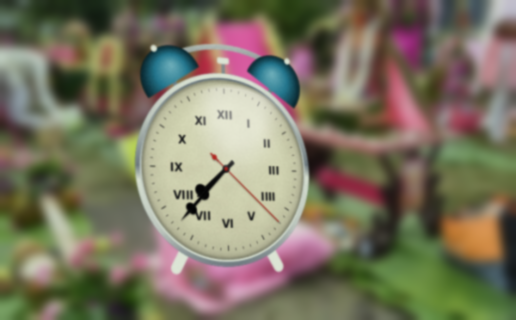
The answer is h=7 m=37 s=22
